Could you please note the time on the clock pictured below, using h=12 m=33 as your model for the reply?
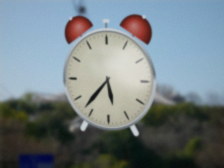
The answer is h=5 m=37
